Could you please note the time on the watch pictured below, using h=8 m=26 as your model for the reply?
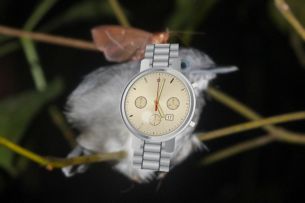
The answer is h=5 m=2
